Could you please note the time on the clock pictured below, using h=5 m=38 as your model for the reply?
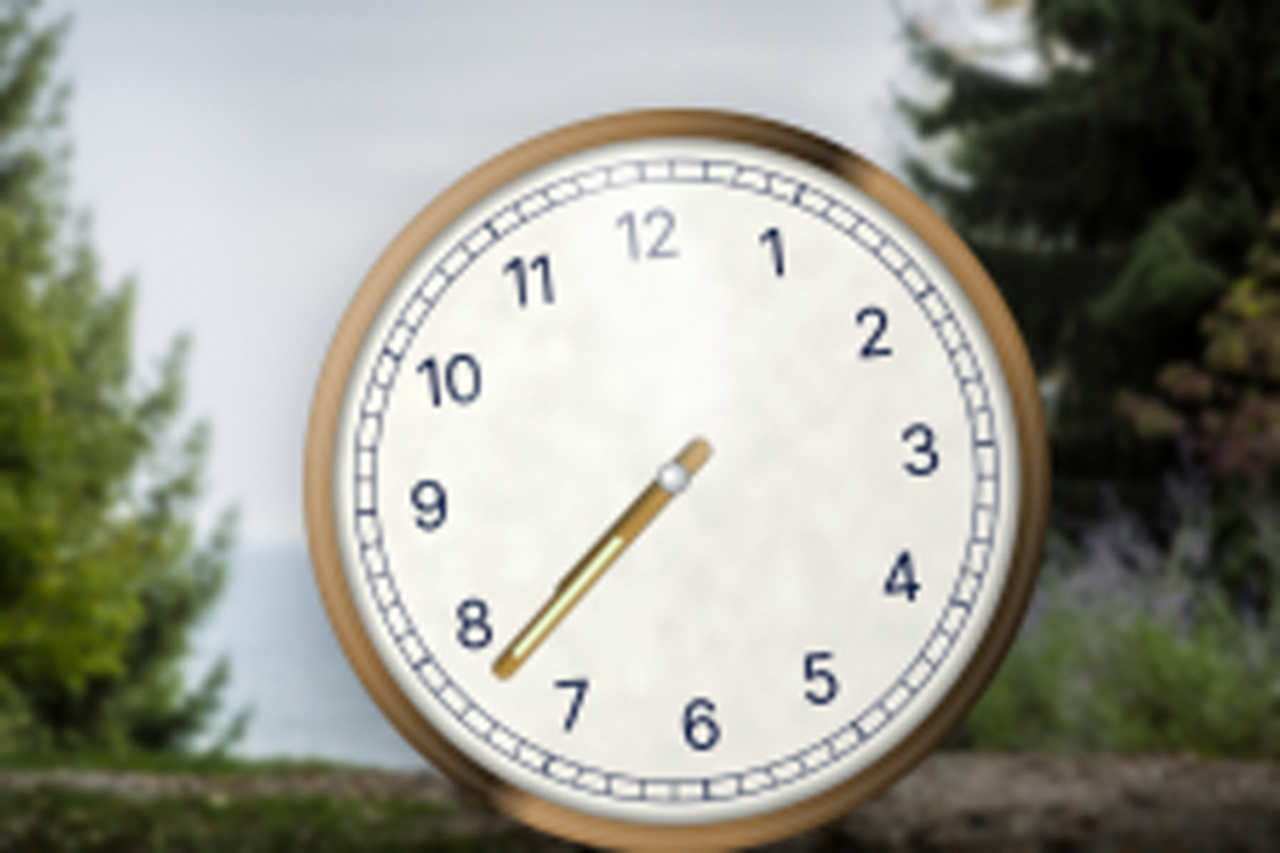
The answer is h=7 m=38
